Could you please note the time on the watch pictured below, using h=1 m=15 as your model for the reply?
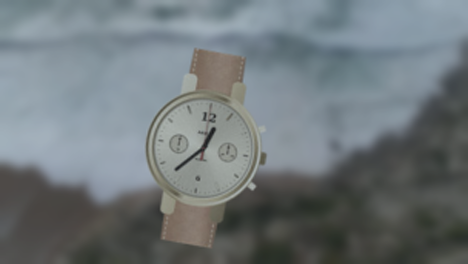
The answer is h=12 m=37
